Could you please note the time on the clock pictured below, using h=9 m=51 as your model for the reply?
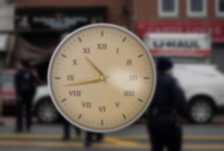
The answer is h=10 m=43
